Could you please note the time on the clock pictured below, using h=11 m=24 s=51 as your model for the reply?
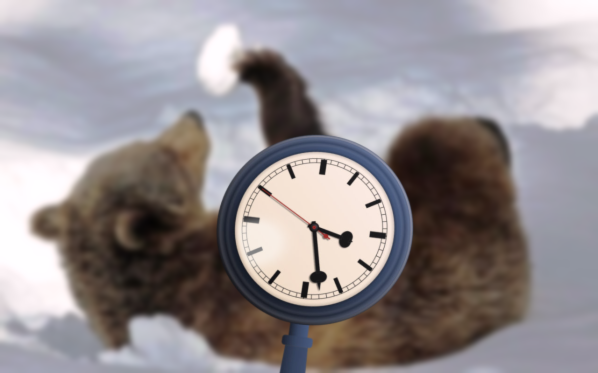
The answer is h=3 m=27 s=50
